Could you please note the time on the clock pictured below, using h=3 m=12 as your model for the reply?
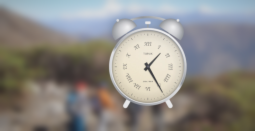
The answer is h=1 m=25
